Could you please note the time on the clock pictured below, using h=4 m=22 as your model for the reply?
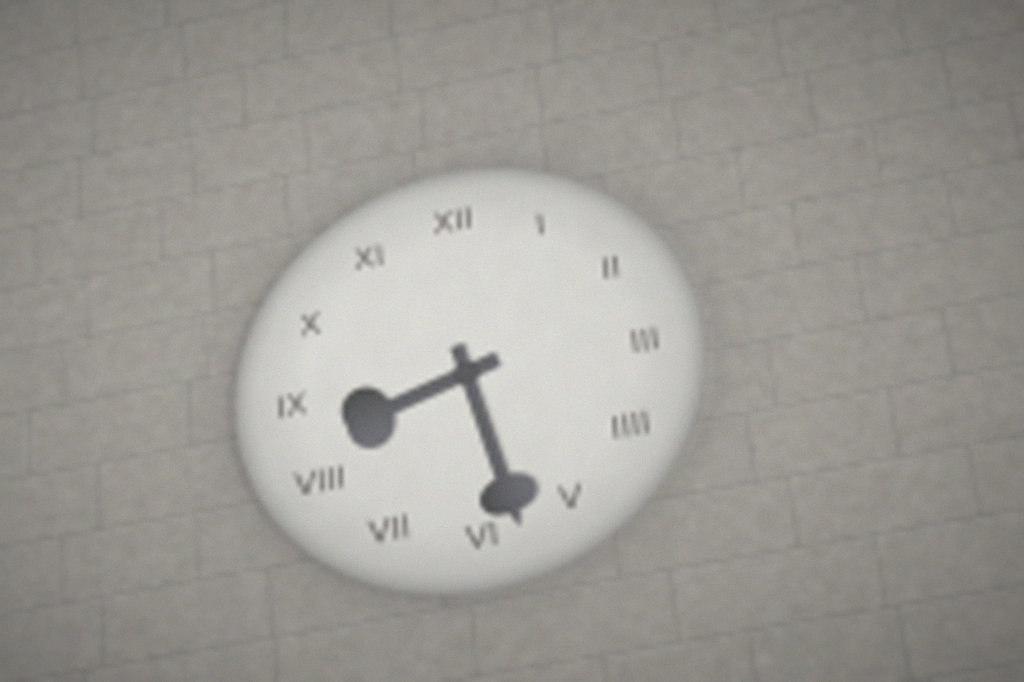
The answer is h=8 m=28
